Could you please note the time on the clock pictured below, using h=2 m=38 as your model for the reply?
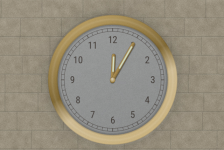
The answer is h=12 m=5
